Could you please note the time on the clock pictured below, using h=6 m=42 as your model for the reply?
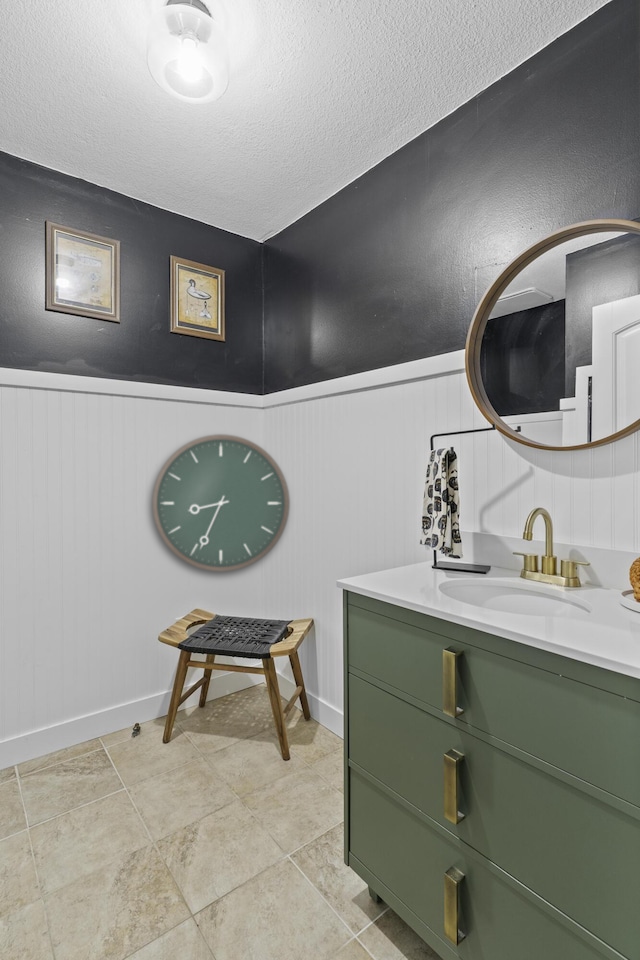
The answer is h=8 m=34
